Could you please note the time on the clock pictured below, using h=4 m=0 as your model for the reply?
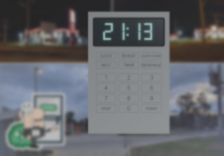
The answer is h=21 m=13
